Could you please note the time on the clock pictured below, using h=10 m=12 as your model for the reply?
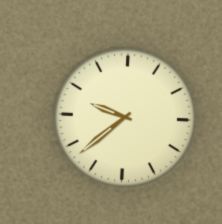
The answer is h=9 m=38
